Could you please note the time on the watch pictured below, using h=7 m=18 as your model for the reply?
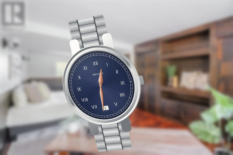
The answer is h=12 m=31
